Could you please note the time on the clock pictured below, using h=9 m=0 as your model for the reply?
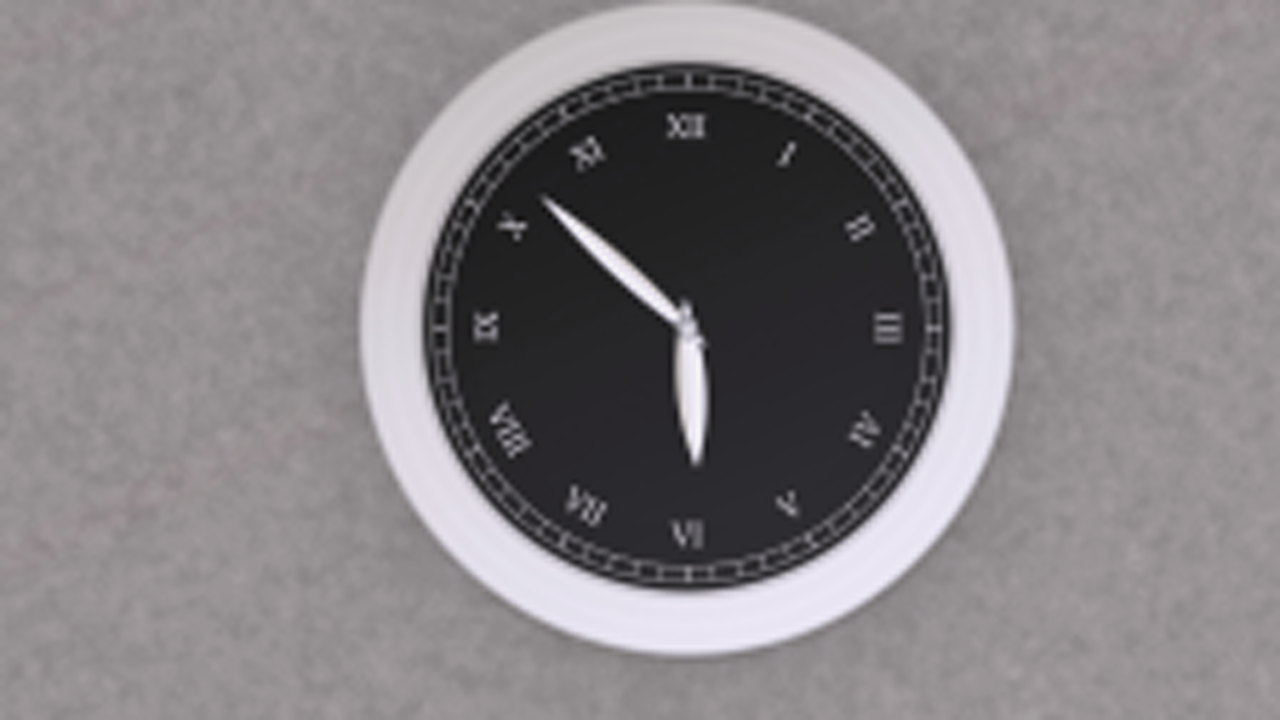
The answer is h=5 m=52
